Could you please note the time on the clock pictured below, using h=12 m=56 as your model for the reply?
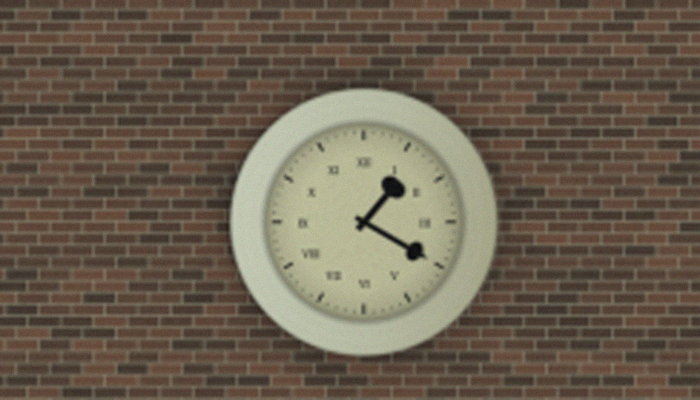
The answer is h=1 m=20
